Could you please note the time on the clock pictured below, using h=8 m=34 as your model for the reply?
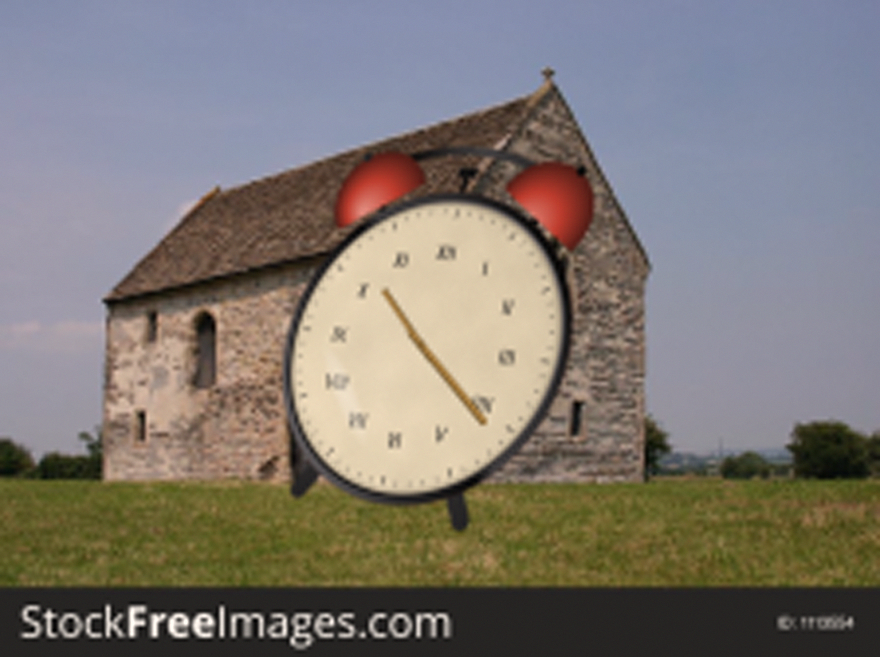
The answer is h=10 m=21
